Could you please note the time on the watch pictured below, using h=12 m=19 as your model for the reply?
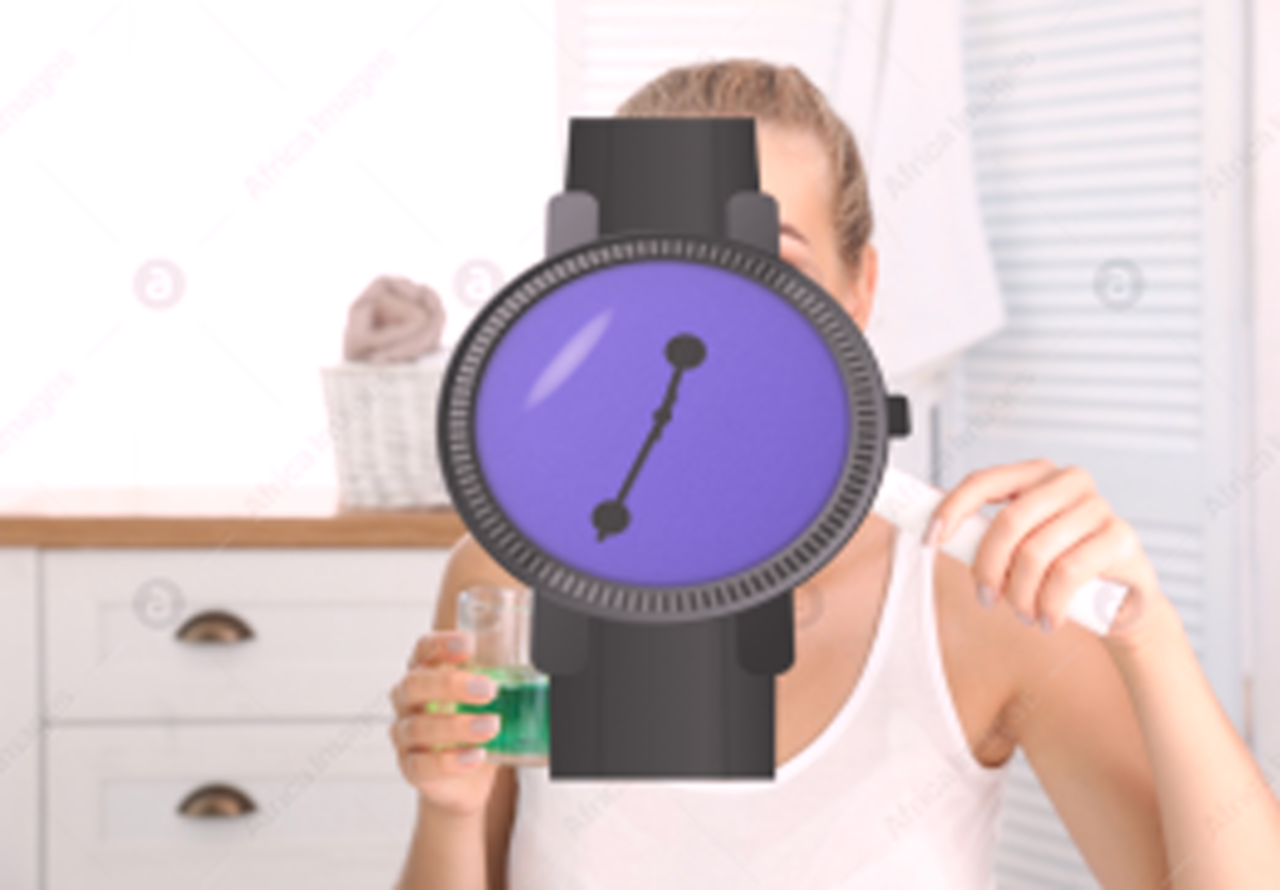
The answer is h=12 m=34
